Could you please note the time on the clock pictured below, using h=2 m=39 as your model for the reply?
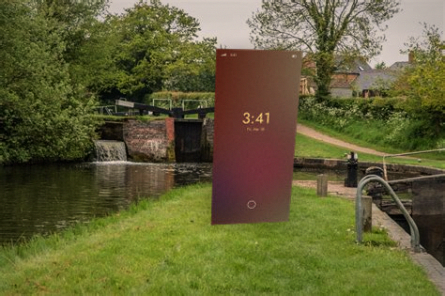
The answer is h=3 m=41
